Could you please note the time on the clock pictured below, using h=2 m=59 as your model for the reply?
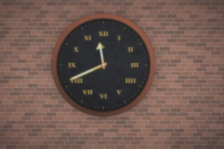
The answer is h=11 m=41
